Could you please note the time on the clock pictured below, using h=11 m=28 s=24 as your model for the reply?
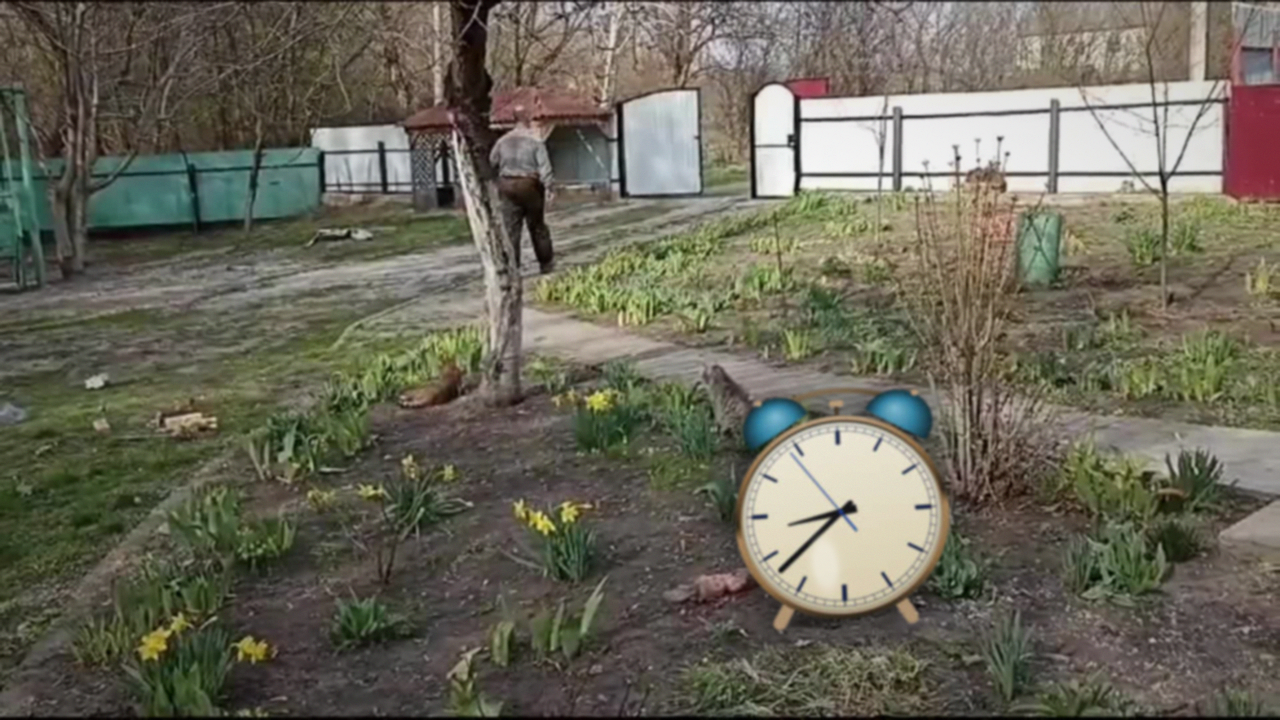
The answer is h=8 m=37 s=54
